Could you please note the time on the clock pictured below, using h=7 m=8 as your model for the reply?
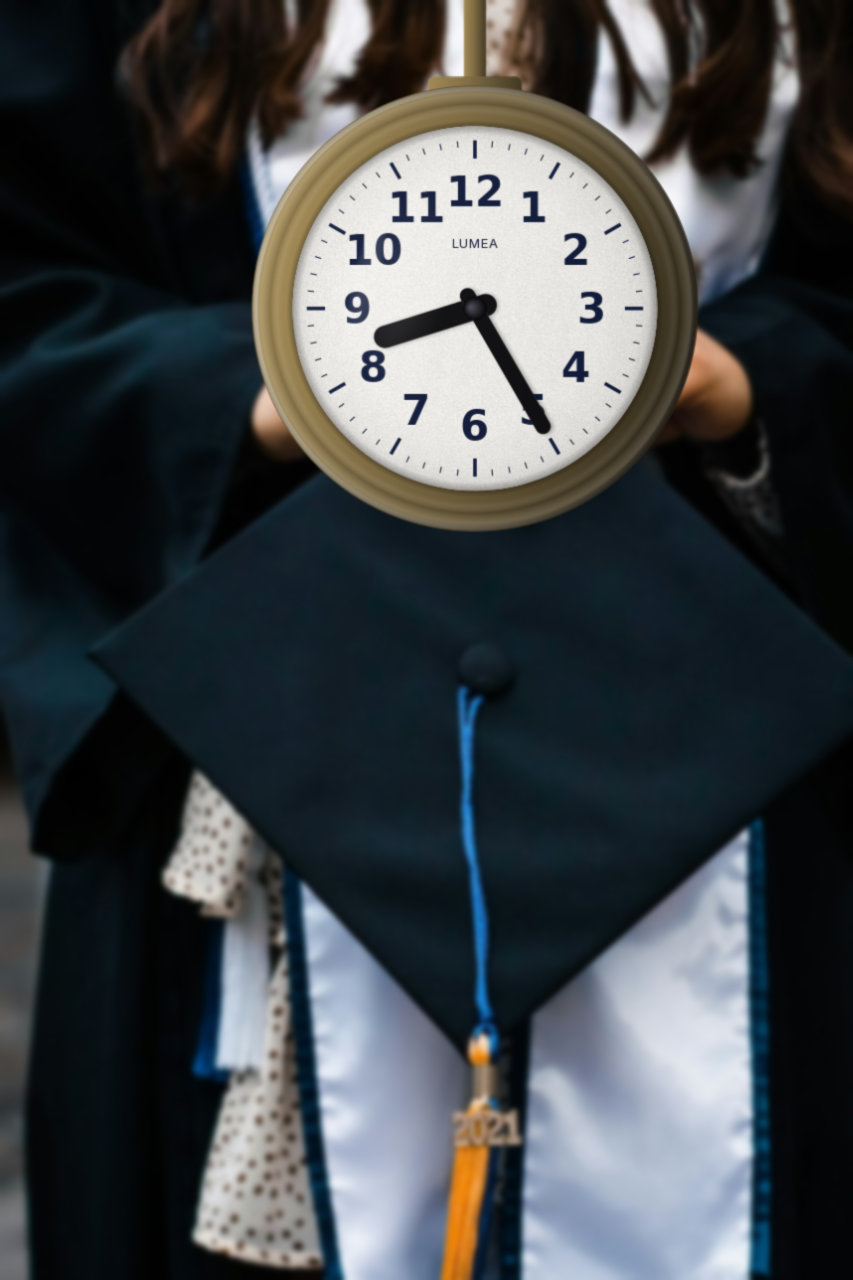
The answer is h=8 m=25
